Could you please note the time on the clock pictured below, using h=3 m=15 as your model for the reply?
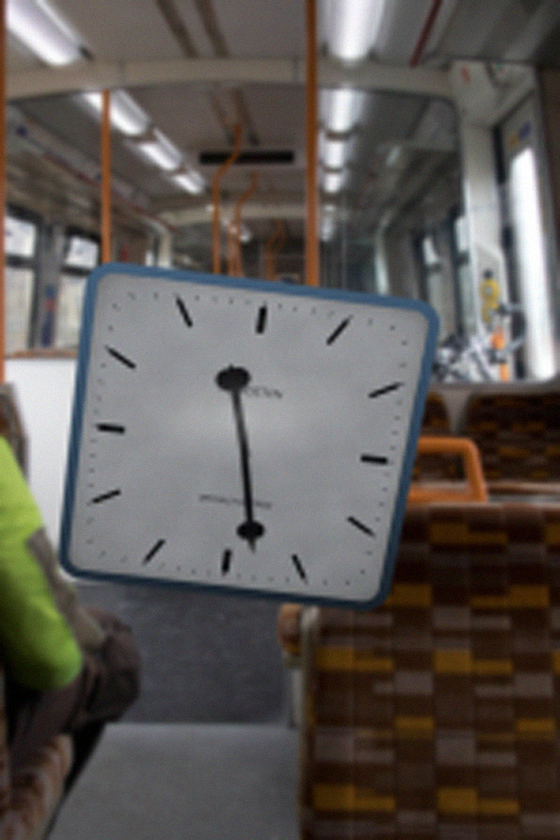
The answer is h=11 m=28
